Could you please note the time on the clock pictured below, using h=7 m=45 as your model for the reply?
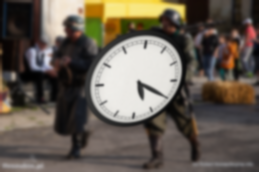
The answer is h=5 m=20
